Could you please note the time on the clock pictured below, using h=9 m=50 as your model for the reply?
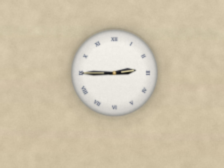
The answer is h=2 m=45
